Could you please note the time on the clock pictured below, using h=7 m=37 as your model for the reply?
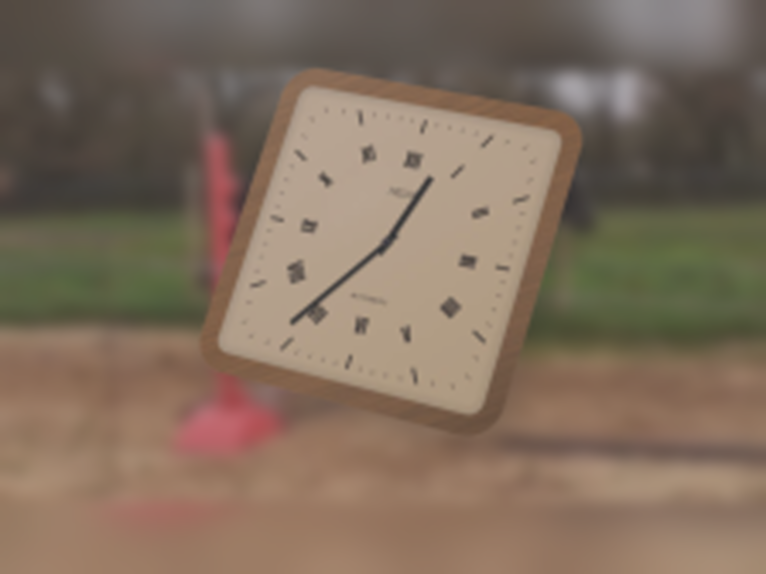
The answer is h=12 m=36
